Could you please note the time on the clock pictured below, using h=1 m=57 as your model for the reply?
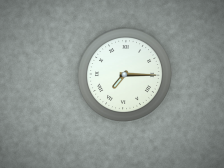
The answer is h=7 m=15
